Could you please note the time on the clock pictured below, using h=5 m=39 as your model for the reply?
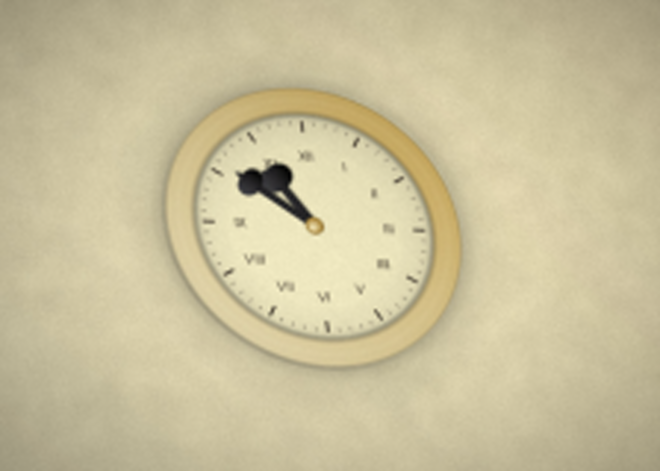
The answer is h=10 m=51
